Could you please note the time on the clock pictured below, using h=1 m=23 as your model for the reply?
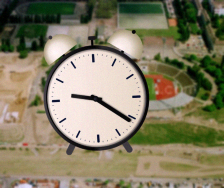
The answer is h=9 m=21
